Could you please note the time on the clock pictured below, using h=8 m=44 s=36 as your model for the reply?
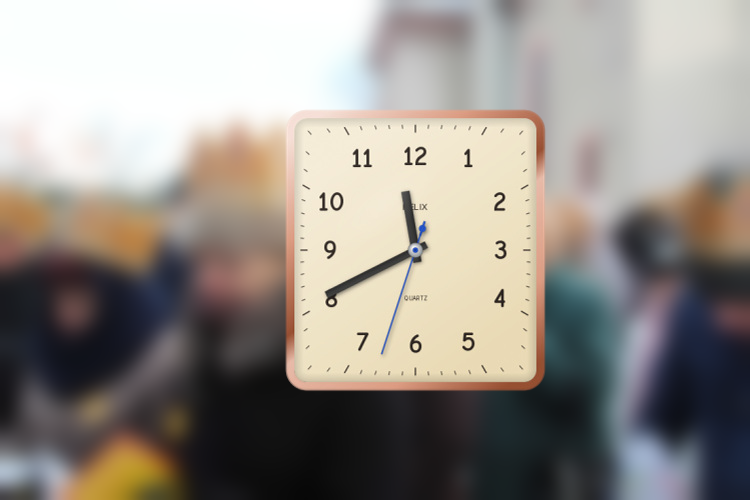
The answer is h=11 m=40 s=33
